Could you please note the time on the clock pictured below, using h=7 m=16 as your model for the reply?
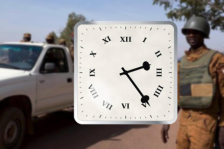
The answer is h=2 m=24
